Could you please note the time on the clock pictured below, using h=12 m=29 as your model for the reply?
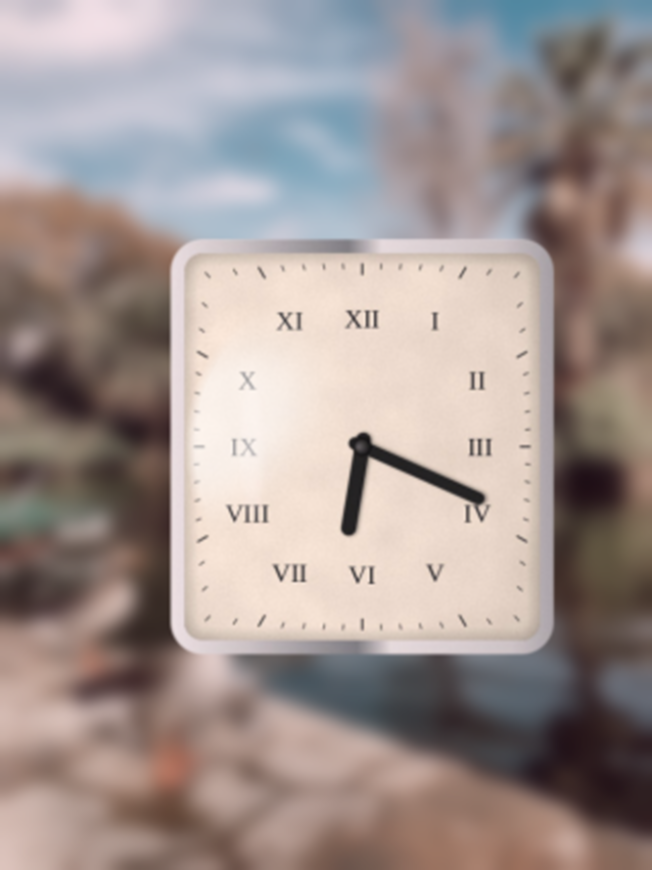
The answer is h=6 m=19
